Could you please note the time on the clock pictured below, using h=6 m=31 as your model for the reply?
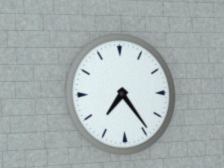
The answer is h=7 m=24
